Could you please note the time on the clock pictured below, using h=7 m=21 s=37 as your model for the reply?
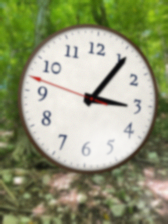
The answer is h=3 m=5 s=47
